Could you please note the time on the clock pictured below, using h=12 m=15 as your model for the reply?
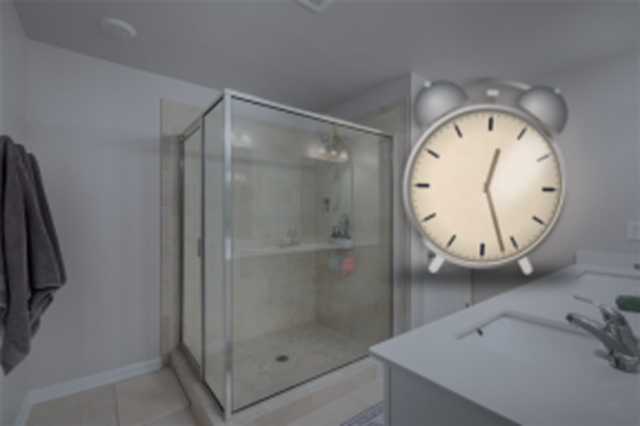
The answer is h=12 m=27
